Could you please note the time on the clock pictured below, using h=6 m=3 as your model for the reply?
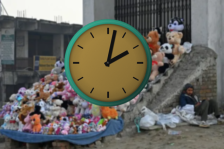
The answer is h=2 m=2
